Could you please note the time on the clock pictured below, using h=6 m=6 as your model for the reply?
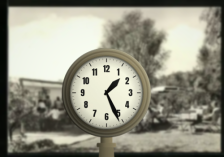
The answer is h=1 m=26
